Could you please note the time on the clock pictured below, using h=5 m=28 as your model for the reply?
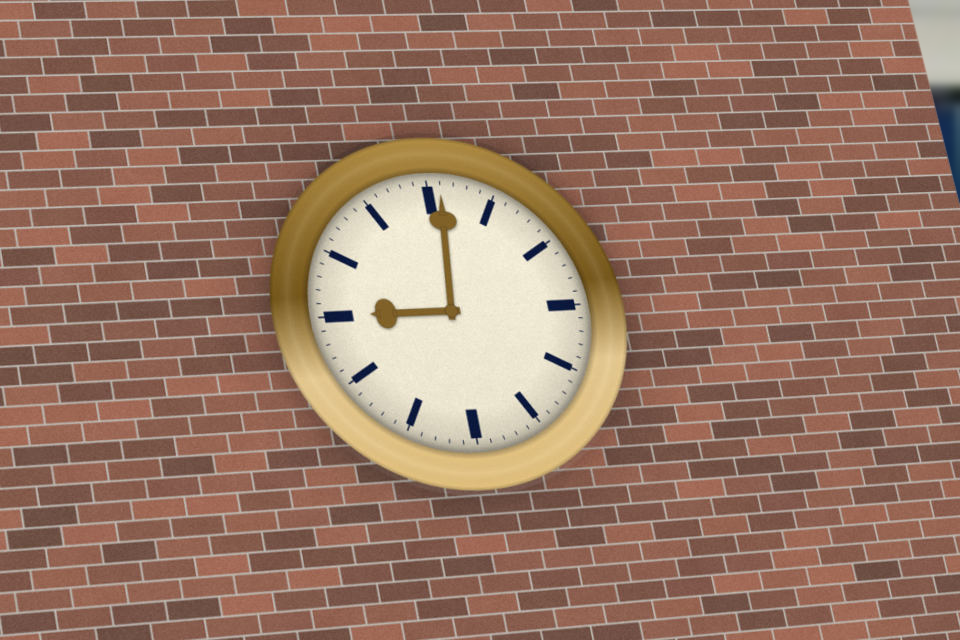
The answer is h=9 m=1
